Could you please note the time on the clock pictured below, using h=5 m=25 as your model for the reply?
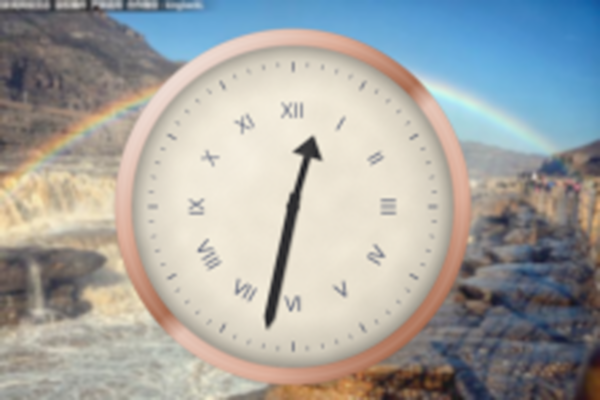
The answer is h=12 m=32
